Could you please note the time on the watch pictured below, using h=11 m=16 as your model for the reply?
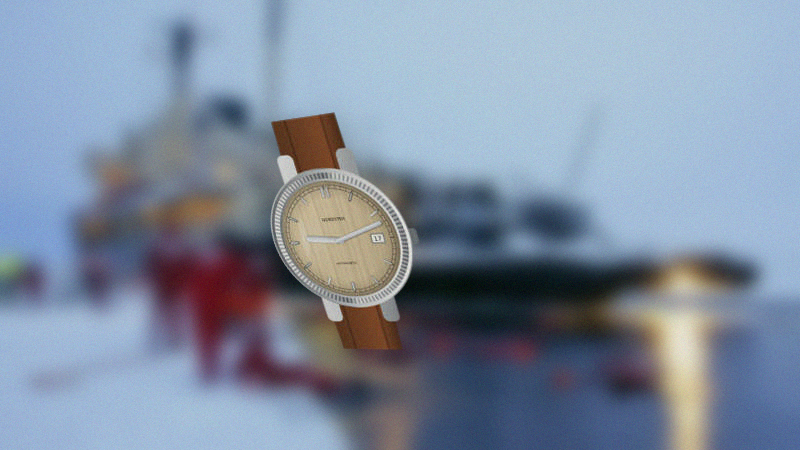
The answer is h=9 m=12
